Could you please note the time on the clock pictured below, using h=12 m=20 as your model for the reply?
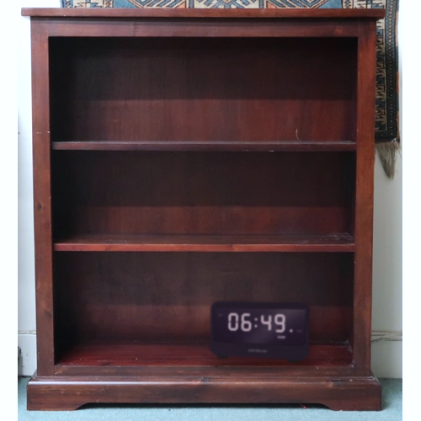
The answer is h=6 m=49
